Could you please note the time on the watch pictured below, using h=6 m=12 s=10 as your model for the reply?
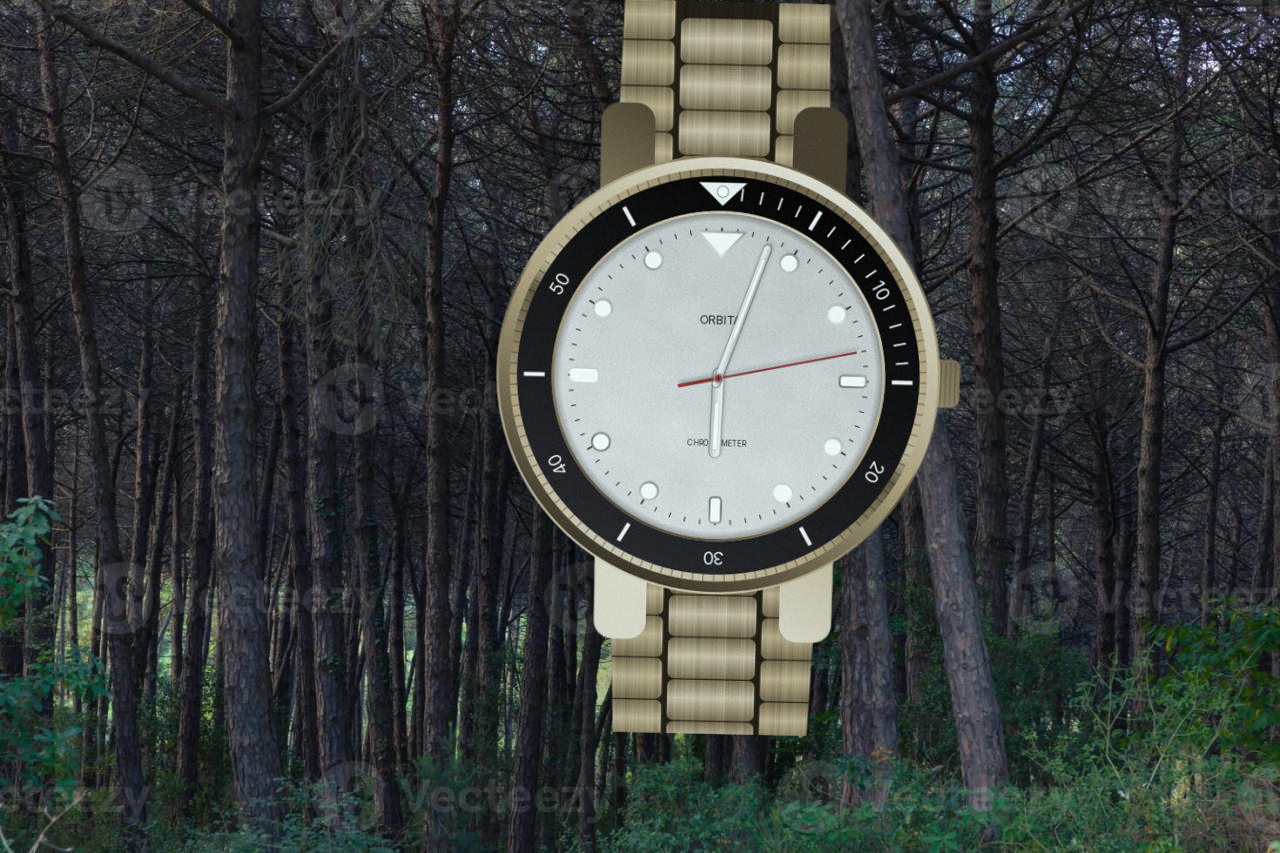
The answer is h=6 m=3 s=13
